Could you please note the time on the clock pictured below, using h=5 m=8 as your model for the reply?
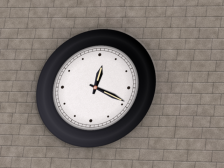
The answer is h=12 m=19
